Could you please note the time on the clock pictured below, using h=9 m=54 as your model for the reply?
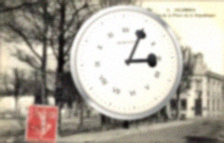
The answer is h=3 m=5
